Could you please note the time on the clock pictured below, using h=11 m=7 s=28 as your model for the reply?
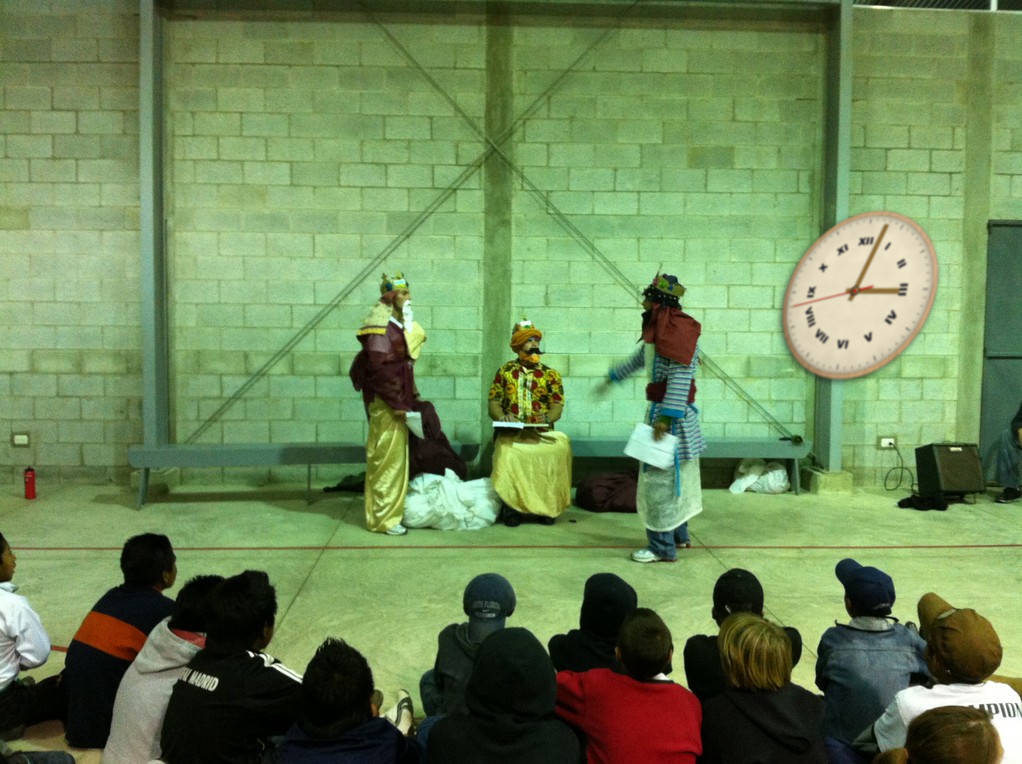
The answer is h=3 m=2 s=43
